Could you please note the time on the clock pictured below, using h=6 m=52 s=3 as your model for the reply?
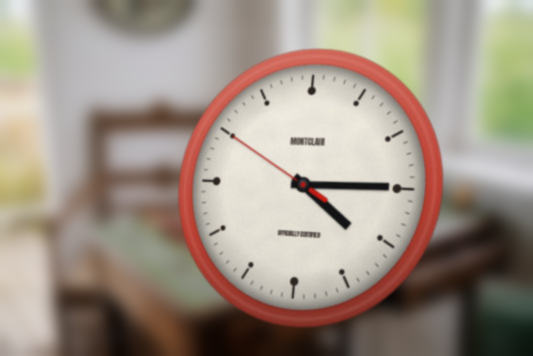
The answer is h=4 m=14 s=50
